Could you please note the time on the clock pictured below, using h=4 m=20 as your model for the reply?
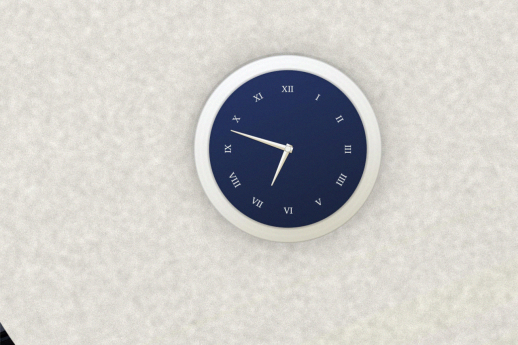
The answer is h=6 m=48
